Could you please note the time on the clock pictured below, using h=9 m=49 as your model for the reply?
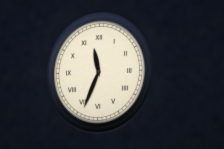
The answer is h=11 m=34
